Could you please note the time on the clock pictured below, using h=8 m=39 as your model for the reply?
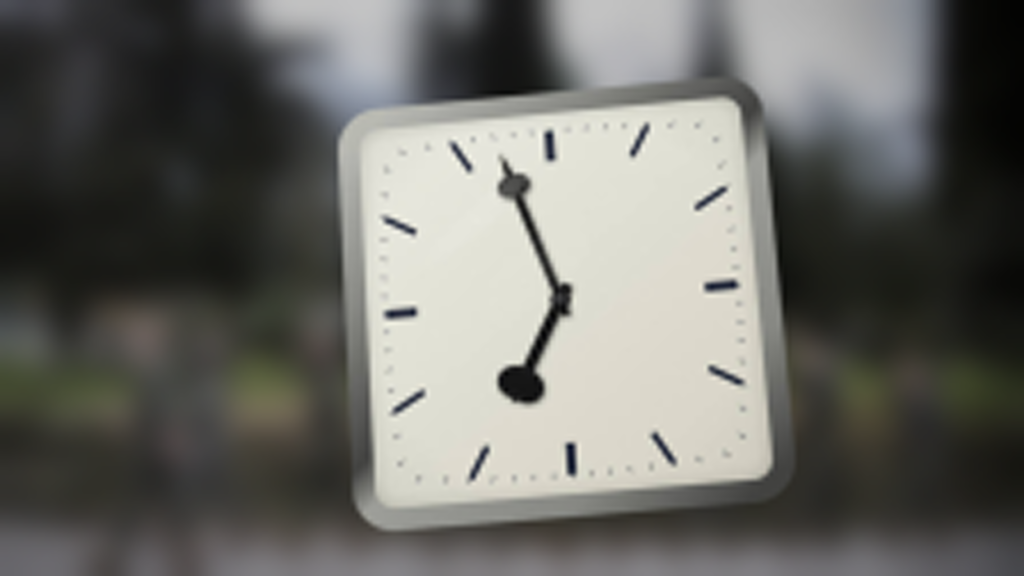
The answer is h=6 m=57
